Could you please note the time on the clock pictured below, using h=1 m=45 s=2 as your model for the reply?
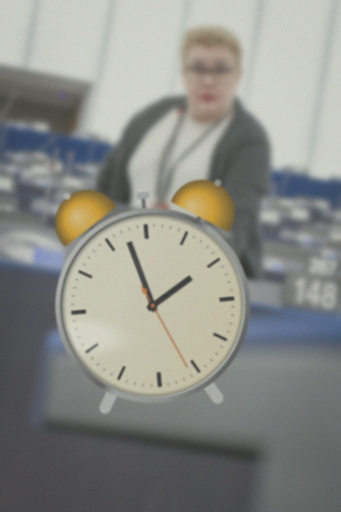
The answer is h=1 m=57 s=26
